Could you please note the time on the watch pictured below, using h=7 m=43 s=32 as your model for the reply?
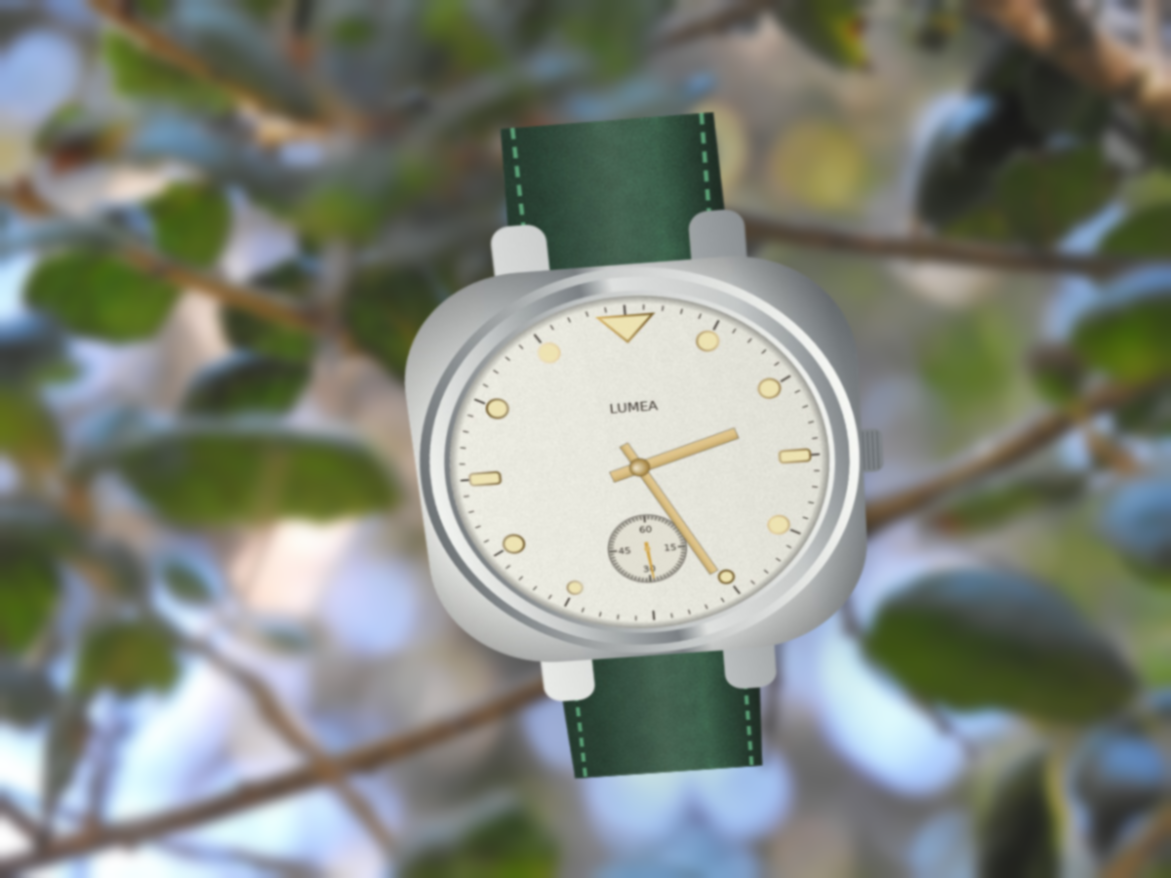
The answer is h=2 m=25 s=29
